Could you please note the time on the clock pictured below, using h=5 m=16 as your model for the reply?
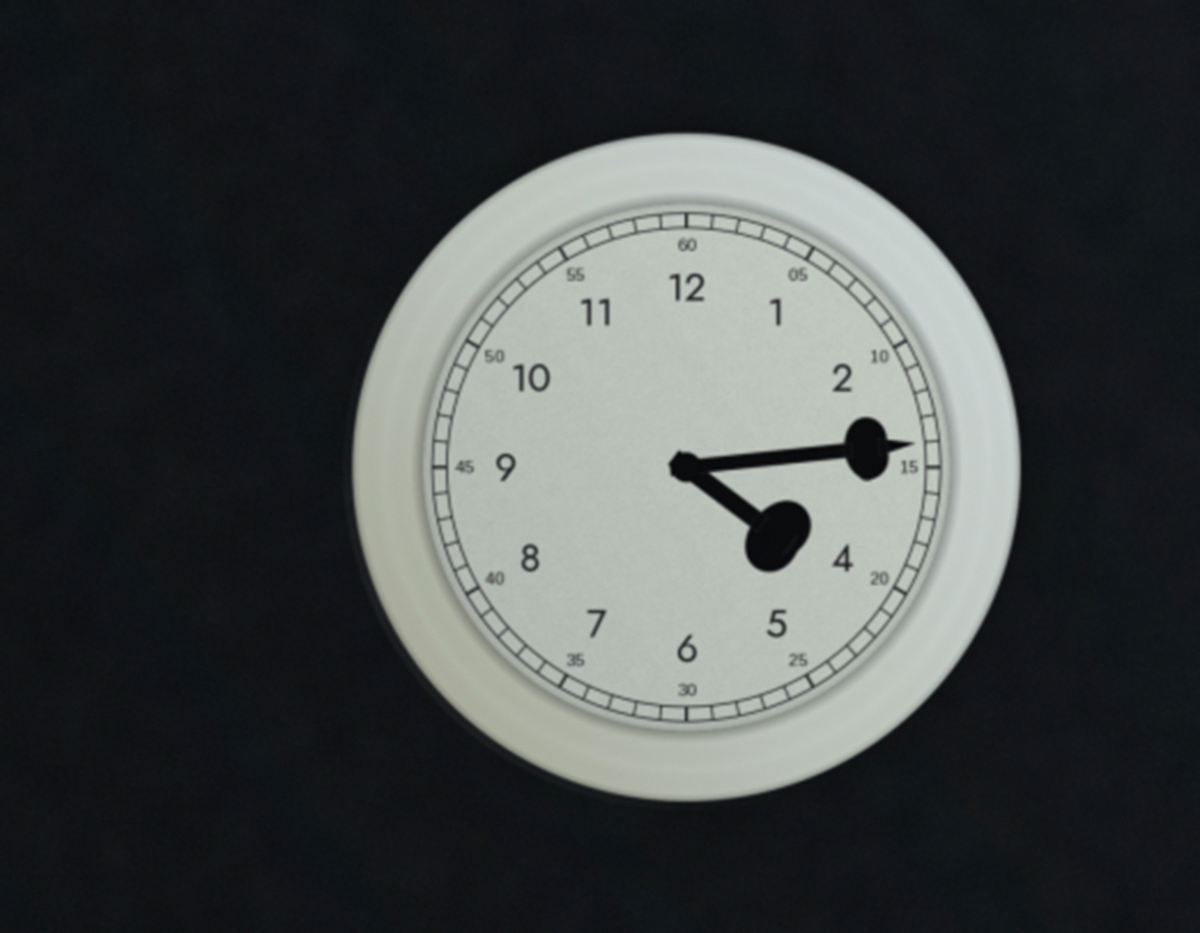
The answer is h=4 m=14
